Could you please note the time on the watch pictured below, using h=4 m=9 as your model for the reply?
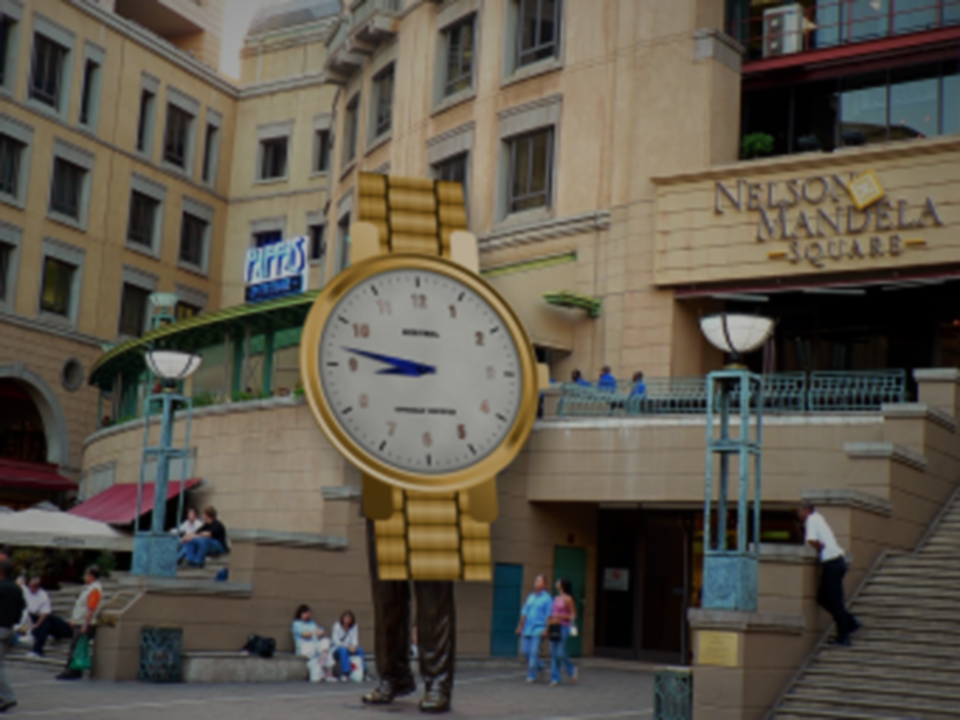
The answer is h=8 m=47
